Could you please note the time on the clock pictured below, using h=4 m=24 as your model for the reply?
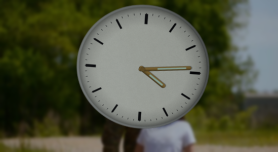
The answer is h=4 m=14
